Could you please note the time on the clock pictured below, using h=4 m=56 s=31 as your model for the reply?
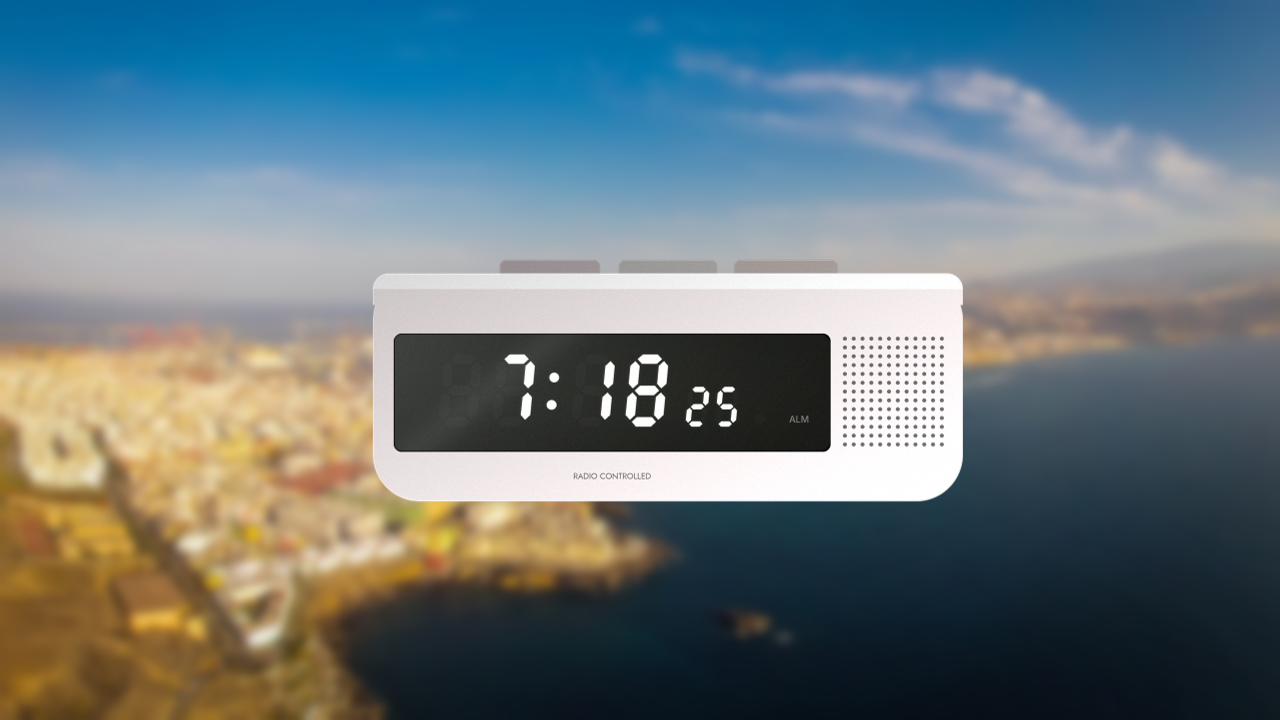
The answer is h=7 m=18 s=25
